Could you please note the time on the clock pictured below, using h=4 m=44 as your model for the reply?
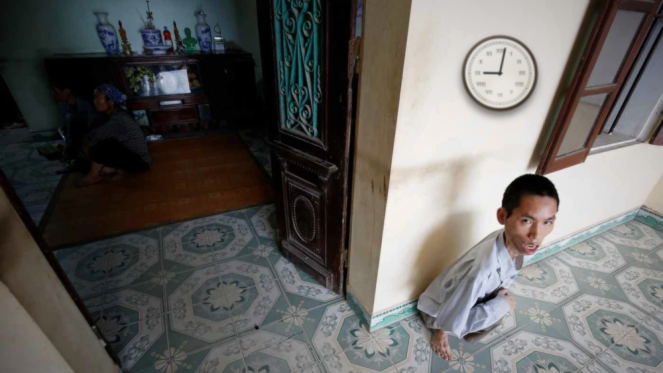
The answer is h=9 m=2
